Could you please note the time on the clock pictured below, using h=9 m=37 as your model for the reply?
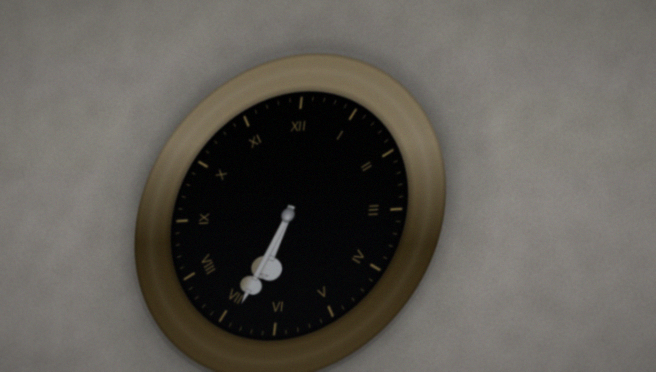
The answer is h=6 m=34
